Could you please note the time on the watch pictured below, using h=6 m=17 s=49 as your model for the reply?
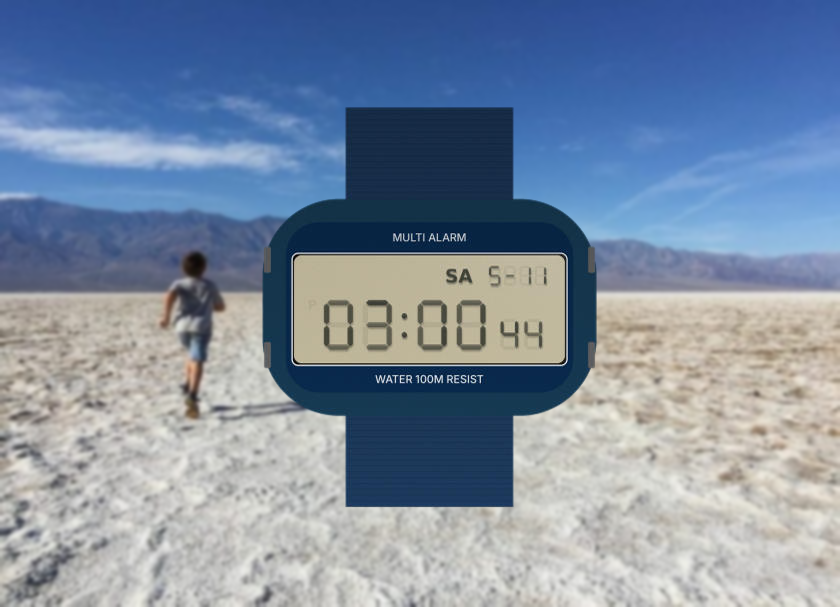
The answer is h=3 m=0 s=44
